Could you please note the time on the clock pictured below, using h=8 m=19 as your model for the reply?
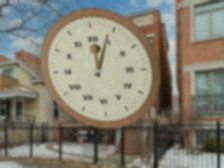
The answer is h=12 m=4
